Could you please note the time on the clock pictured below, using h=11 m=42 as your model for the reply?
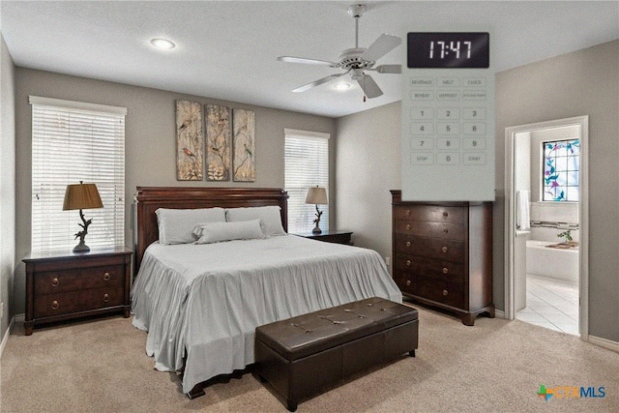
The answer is h=17 m=47
